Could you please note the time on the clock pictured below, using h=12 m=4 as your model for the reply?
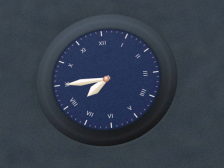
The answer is h=7 m=45
